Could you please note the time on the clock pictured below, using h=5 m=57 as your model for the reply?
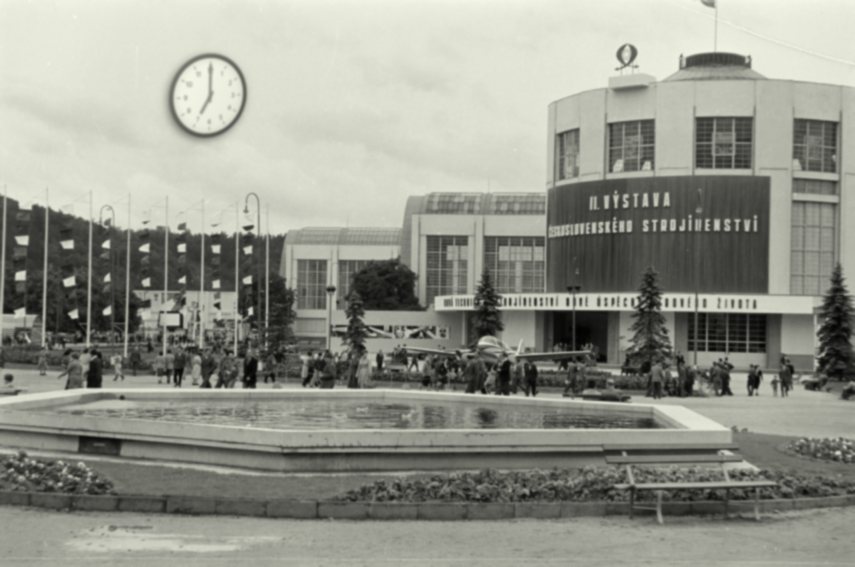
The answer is h=7 m=0
